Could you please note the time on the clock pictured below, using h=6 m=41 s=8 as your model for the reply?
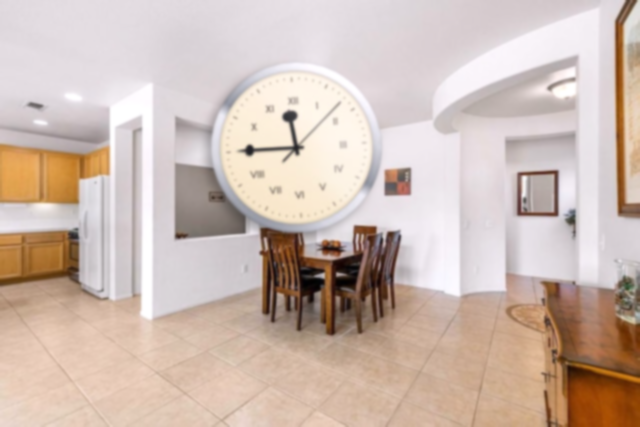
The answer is h=11 m=45 s=8
